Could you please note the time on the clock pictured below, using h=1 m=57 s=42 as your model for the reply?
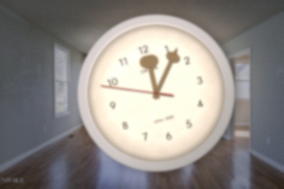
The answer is h=12 m=6 s=49
